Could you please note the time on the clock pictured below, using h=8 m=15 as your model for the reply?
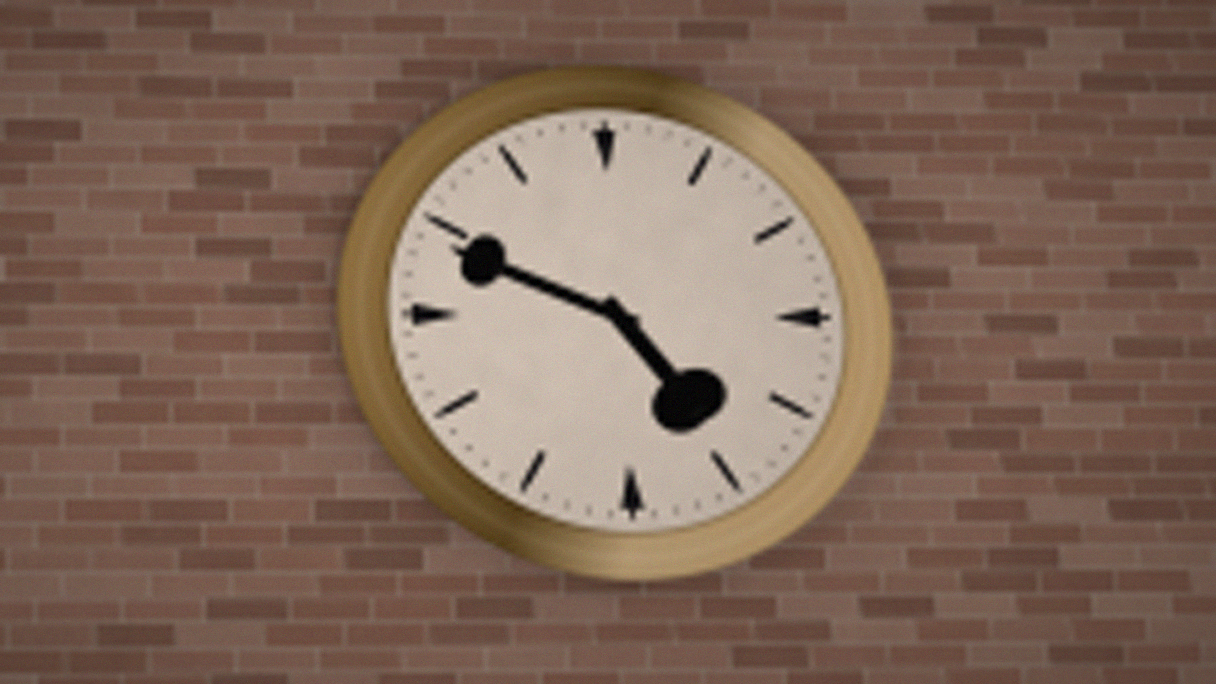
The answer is h=4 m=49
